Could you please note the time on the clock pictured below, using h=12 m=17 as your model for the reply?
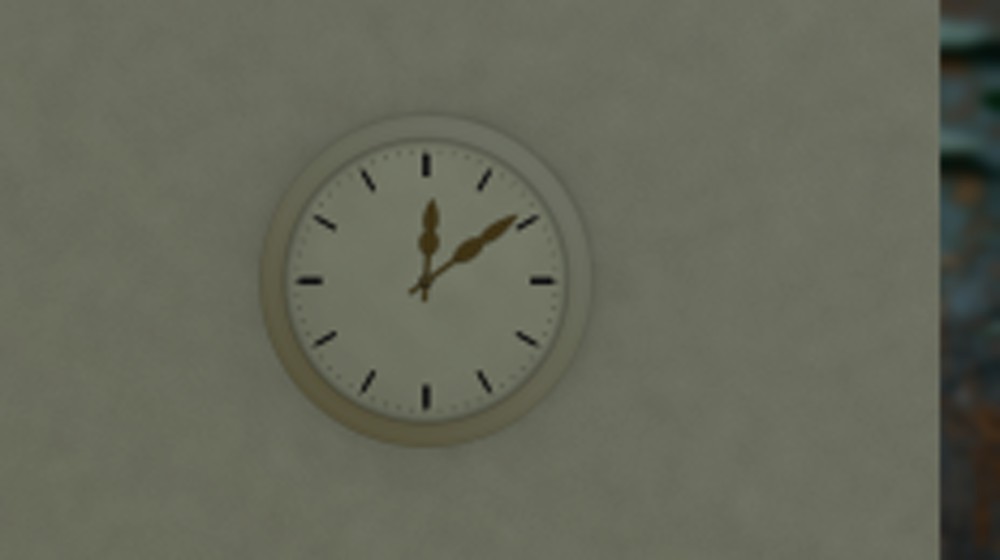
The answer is h=12 m=9
